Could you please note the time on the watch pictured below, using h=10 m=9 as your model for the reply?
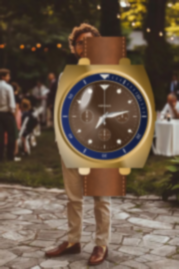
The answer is h=7 m=13
